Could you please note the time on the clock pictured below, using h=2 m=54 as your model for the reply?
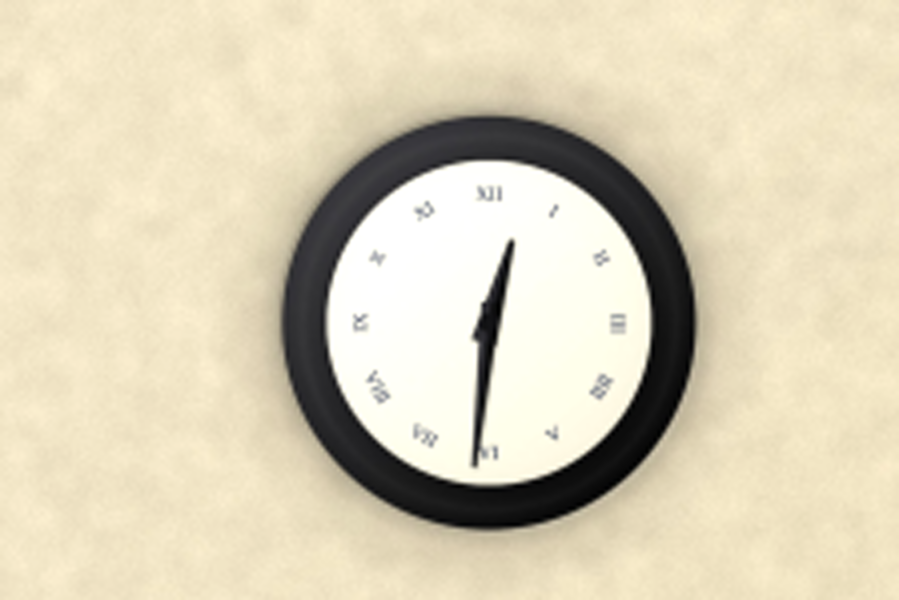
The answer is h=12 m=31
